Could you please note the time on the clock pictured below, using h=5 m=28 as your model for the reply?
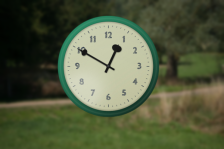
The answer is h=12 m=50
